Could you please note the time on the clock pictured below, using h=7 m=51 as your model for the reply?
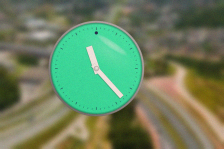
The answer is h=11 m=23
